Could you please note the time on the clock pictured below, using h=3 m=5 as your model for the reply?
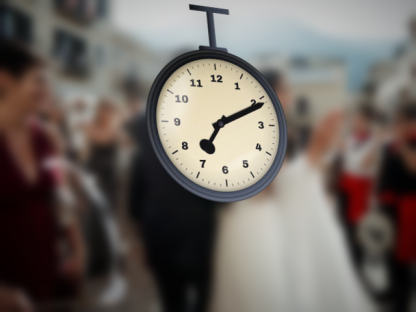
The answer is h=7 m=11
